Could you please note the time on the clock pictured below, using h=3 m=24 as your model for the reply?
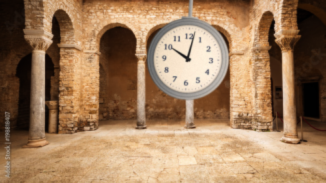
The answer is h=10 m=2
